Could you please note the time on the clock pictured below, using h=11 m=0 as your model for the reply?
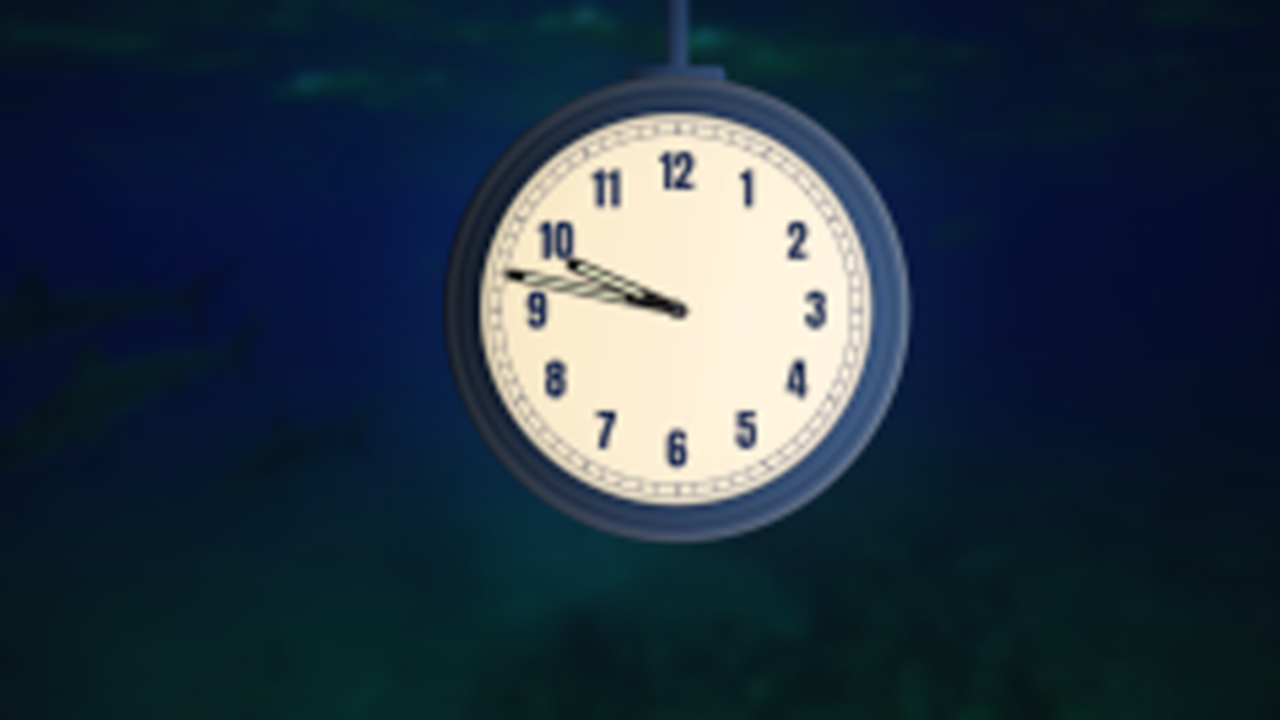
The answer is h=9 m=47
